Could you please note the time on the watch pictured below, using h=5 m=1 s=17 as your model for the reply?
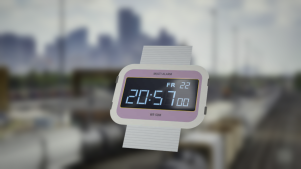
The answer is h=20 m=57 s=0
